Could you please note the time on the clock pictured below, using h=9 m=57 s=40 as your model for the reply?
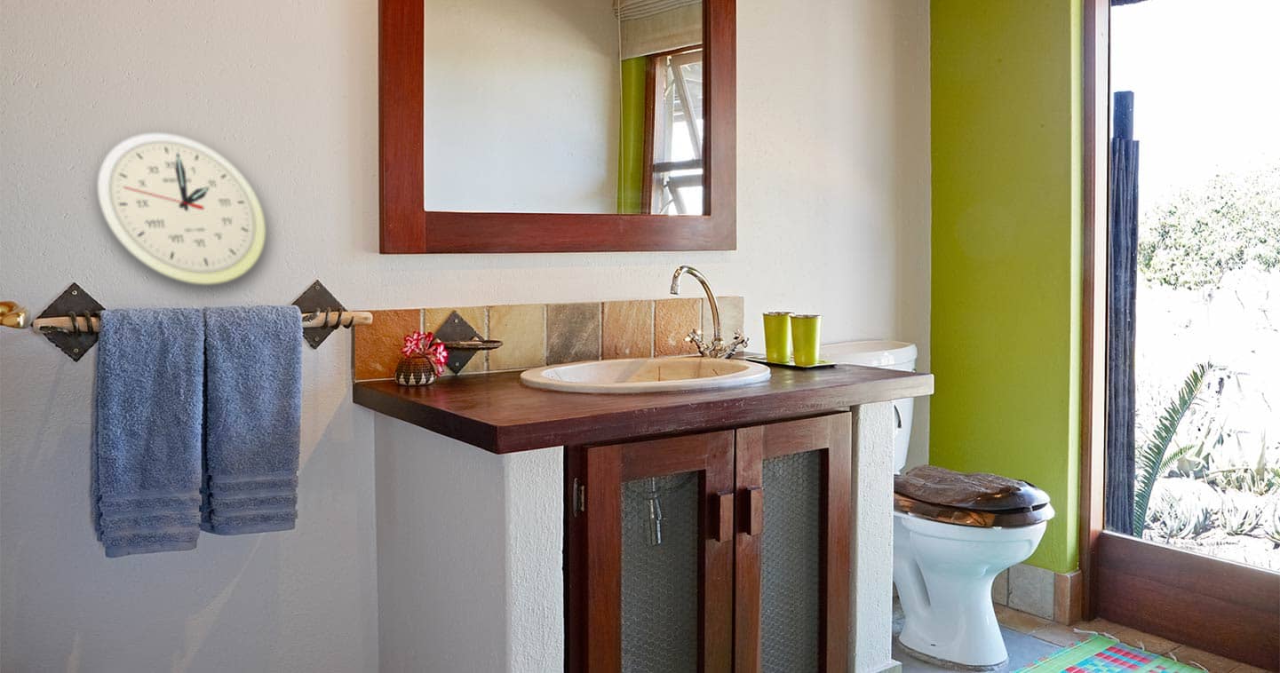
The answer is h=2 m=1 s=48
